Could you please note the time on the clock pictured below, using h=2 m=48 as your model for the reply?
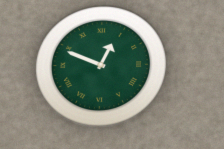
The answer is h=12 m=49
